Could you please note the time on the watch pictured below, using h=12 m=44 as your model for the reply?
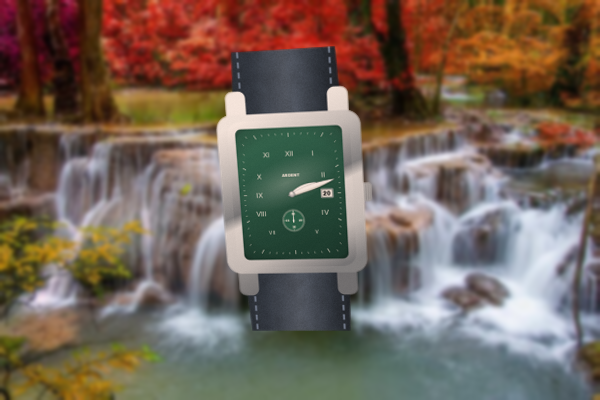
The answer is h=2 m=12
